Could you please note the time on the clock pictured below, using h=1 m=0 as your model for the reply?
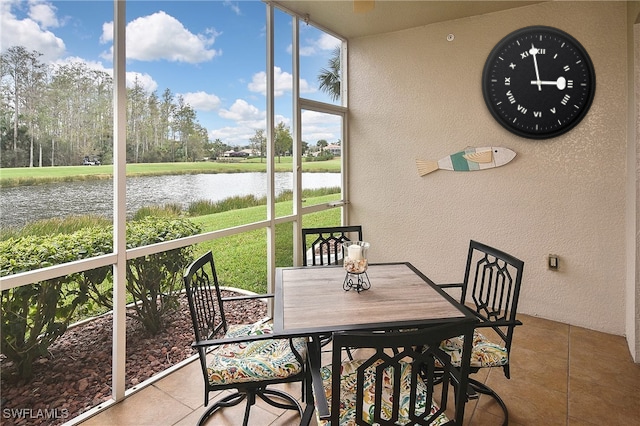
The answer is h=2 m=58
